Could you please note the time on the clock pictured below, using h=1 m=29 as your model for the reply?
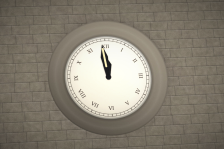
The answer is h=11 m=59
